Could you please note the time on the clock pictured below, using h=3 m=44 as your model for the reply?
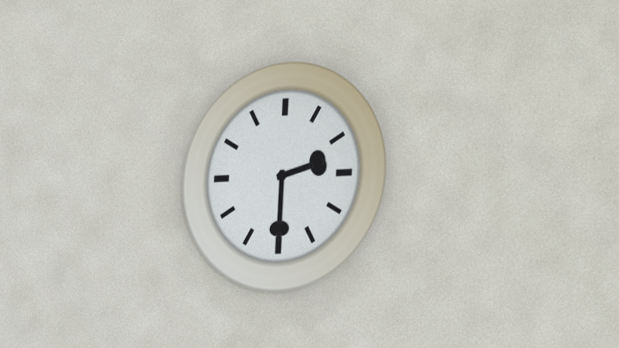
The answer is h=2 m=30
